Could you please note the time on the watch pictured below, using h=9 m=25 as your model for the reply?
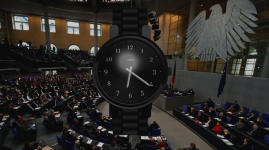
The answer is h=6 m=21
